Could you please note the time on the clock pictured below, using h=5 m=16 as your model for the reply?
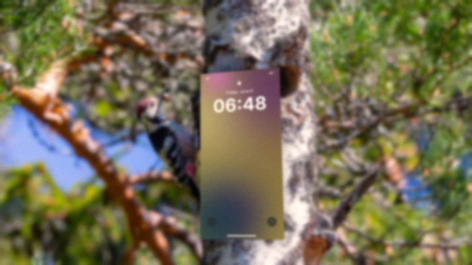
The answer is h=6 m=48
